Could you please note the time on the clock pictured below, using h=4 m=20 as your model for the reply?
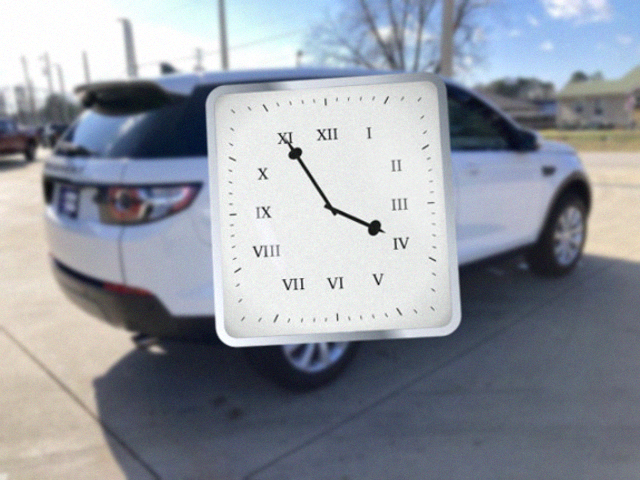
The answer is h=3 m=55
